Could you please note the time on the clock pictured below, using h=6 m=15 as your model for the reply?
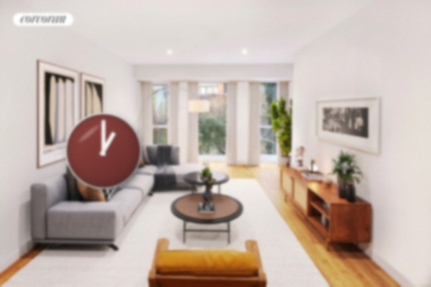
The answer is h=1 m=0
